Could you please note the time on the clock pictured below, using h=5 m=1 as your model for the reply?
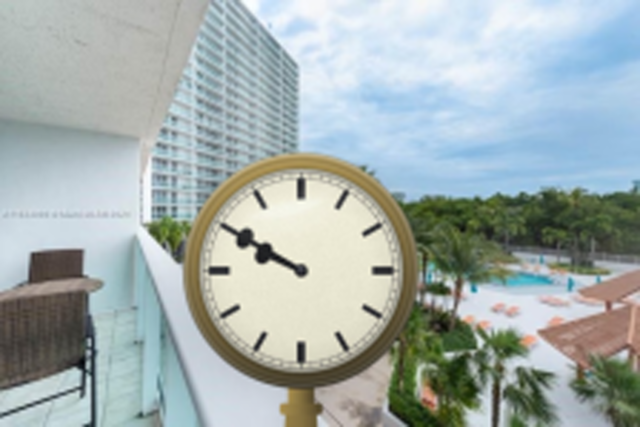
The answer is h=9 m=50
